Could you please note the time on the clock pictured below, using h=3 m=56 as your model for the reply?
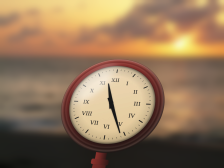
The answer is h=11 m=26
